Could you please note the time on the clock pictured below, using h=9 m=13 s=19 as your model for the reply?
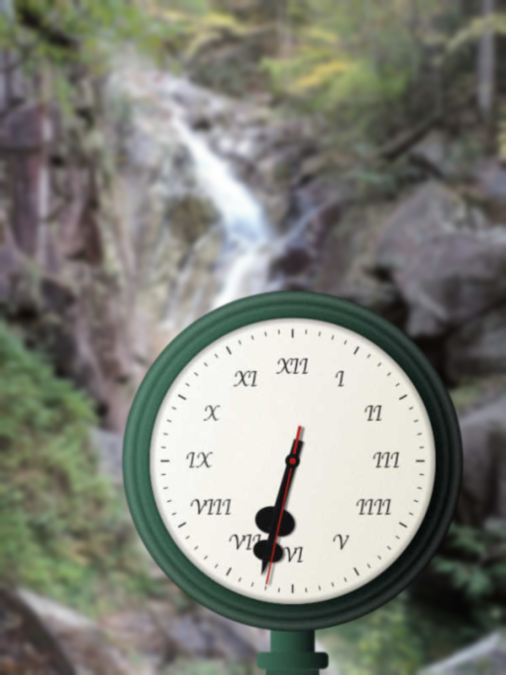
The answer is h=6 m=32 s=32
